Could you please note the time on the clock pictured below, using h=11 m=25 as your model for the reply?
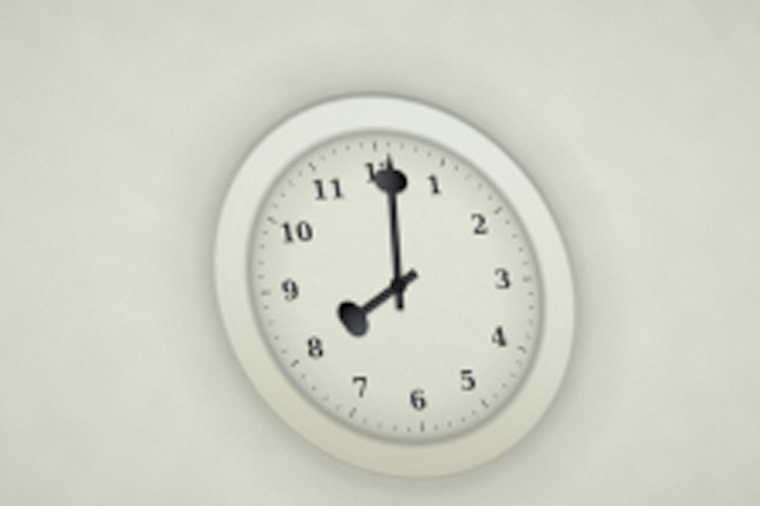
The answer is h=8 m=1
